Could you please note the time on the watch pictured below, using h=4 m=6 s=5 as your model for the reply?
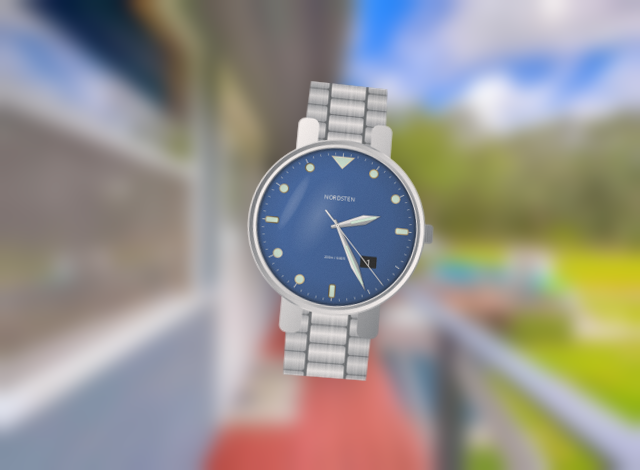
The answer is h=2 m=25 s=23
